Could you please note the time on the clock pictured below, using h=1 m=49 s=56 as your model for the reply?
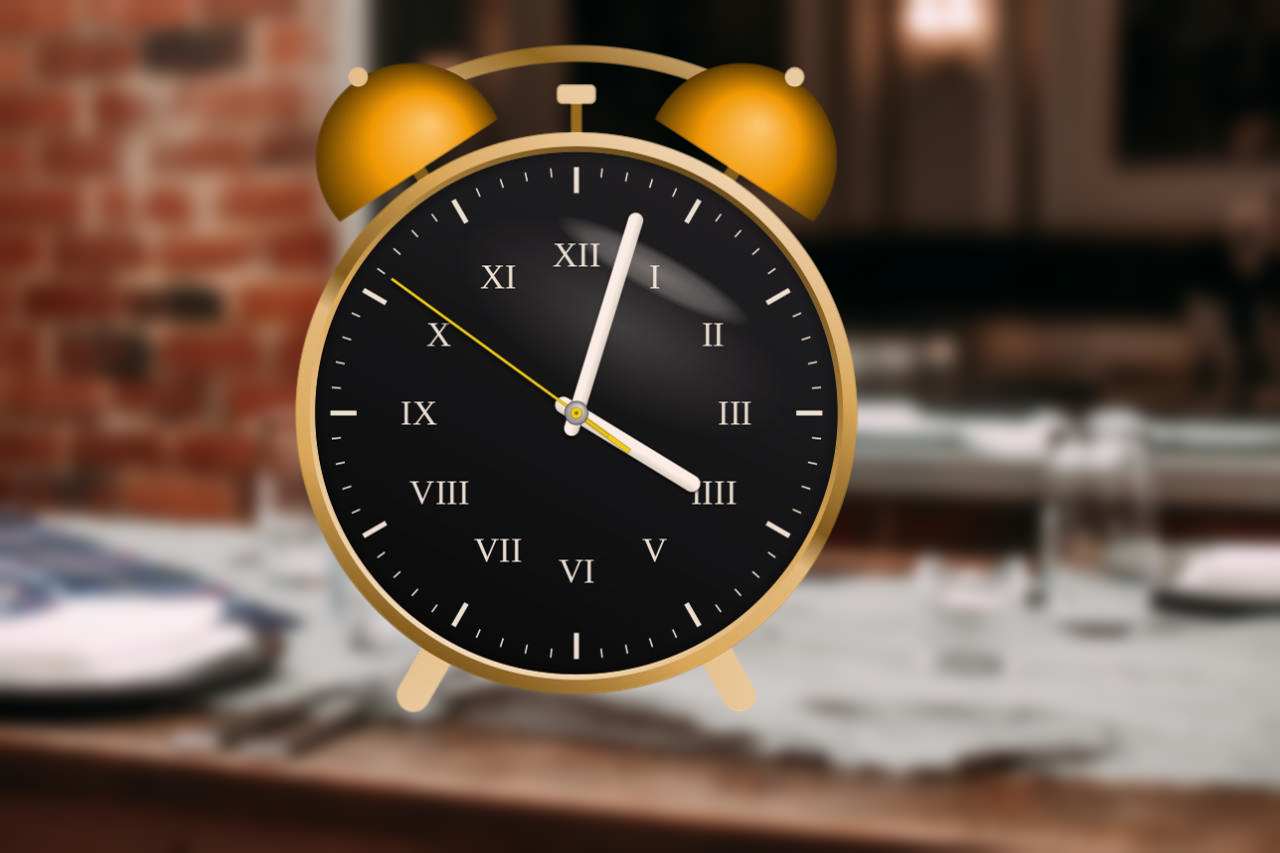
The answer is h=4 m=2 s=51
